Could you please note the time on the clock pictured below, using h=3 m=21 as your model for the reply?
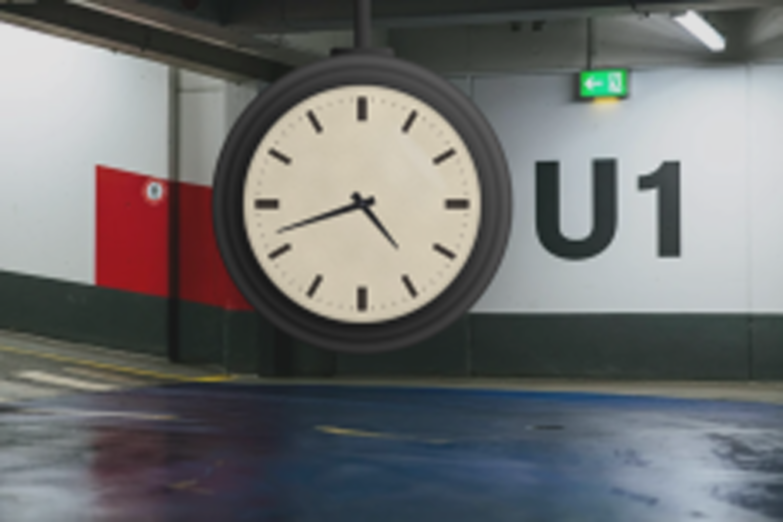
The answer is h=4 m=42
